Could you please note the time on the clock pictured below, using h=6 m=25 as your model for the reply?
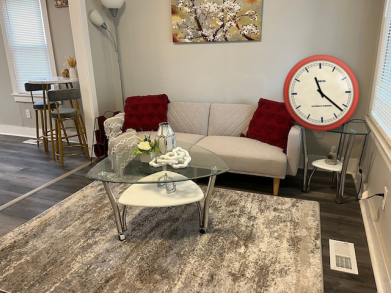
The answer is h=11 m=22
